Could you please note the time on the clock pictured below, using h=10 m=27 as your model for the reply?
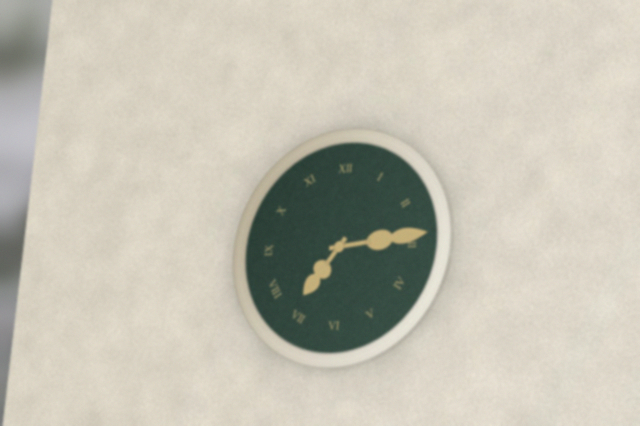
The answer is h=7 m=14
